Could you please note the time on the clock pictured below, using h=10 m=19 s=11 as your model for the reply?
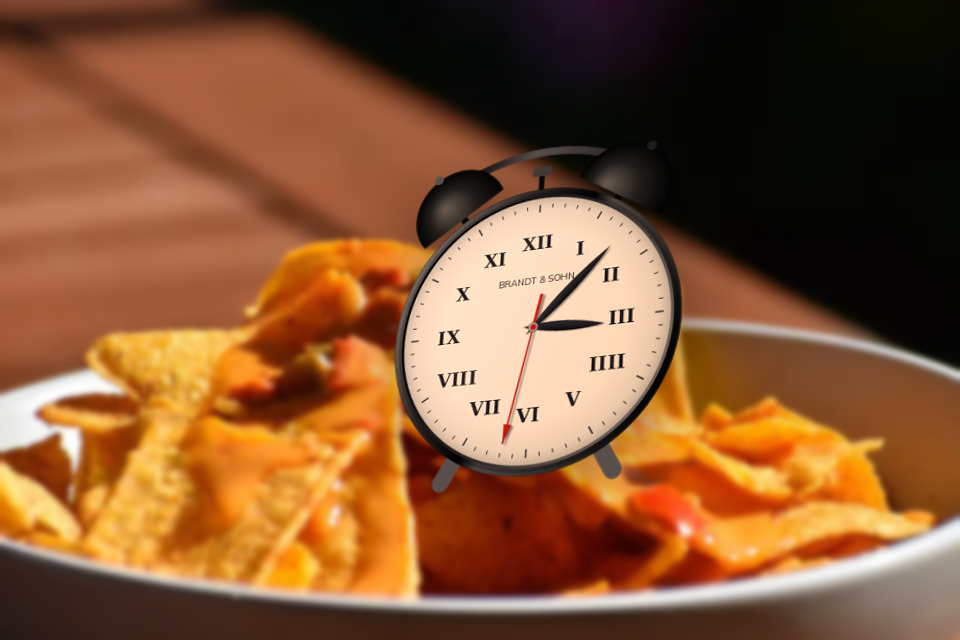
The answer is h=3 m=7 s=32
